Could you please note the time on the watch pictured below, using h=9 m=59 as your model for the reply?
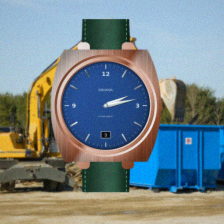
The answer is h=2 m=13
